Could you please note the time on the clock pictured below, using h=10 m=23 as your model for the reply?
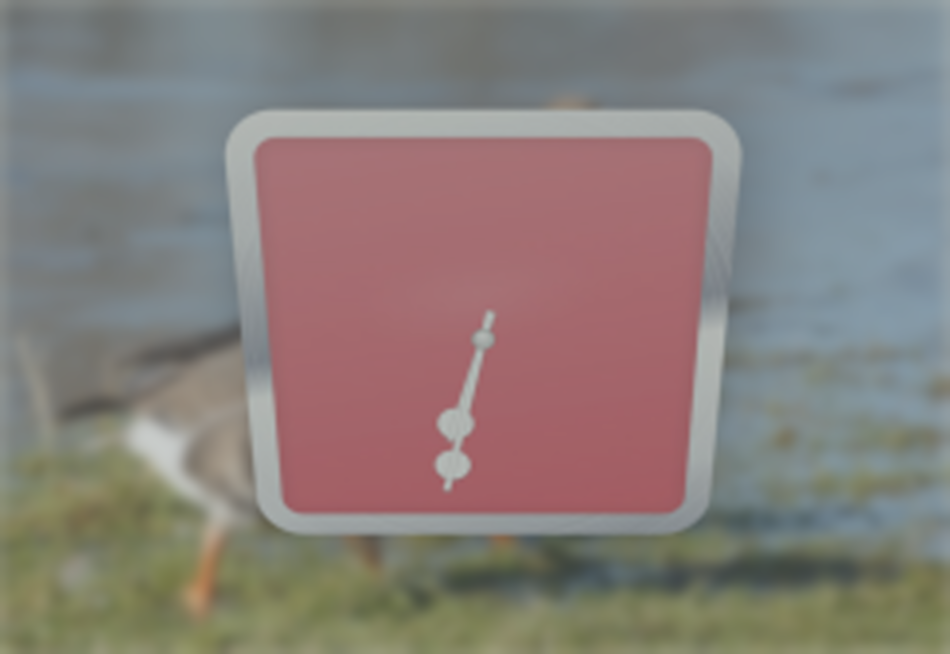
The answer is h=6 m=32
